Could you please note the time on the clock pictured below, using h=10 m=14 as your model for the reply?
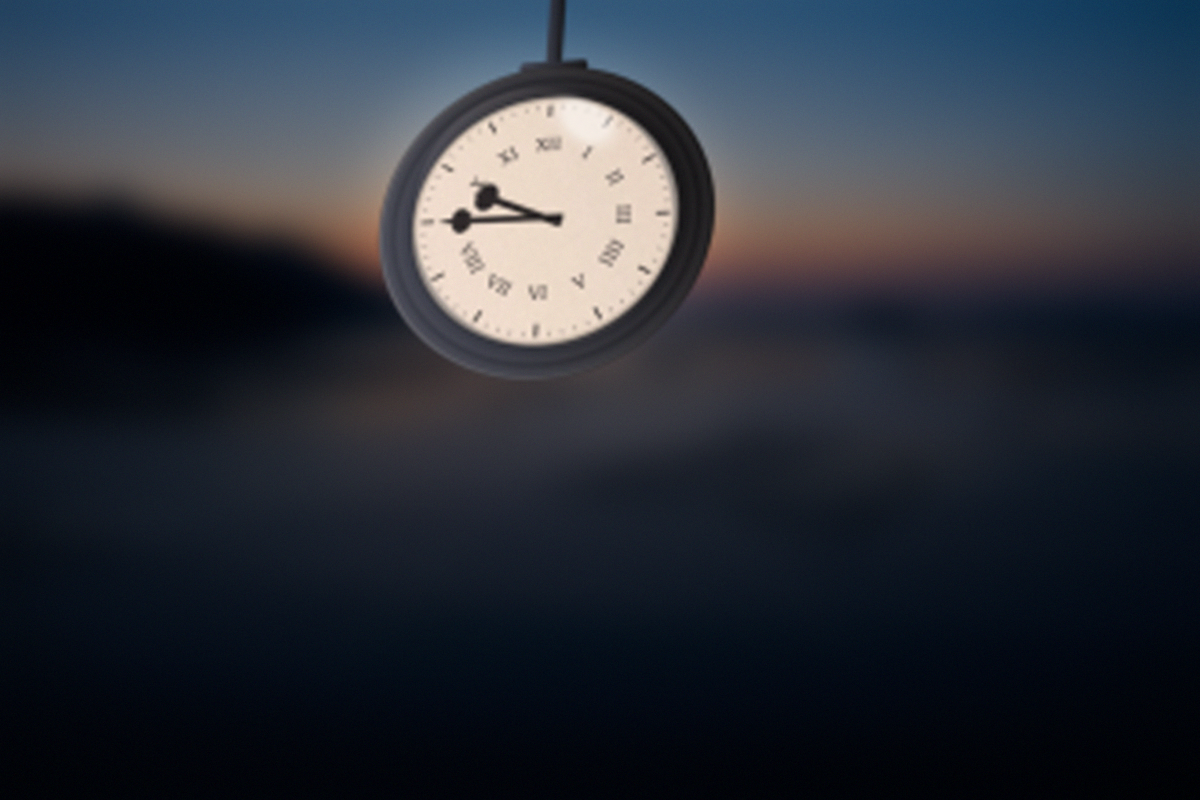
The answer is h=9 m=45
